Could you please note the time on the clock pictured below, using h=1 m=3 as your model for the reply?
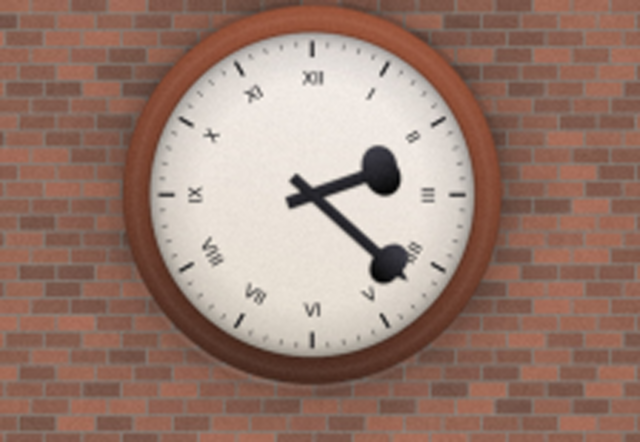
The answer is h=2 m=22
